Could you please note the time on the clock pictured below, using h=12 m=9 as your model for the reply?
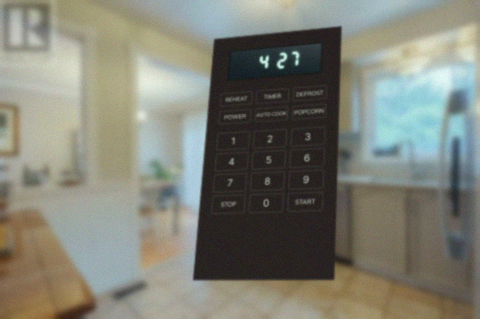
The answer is h=4 m=27
